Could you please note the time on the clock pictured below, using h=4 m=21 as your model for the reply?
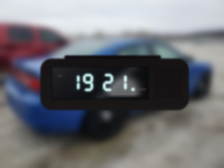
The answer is h=19 m=21
